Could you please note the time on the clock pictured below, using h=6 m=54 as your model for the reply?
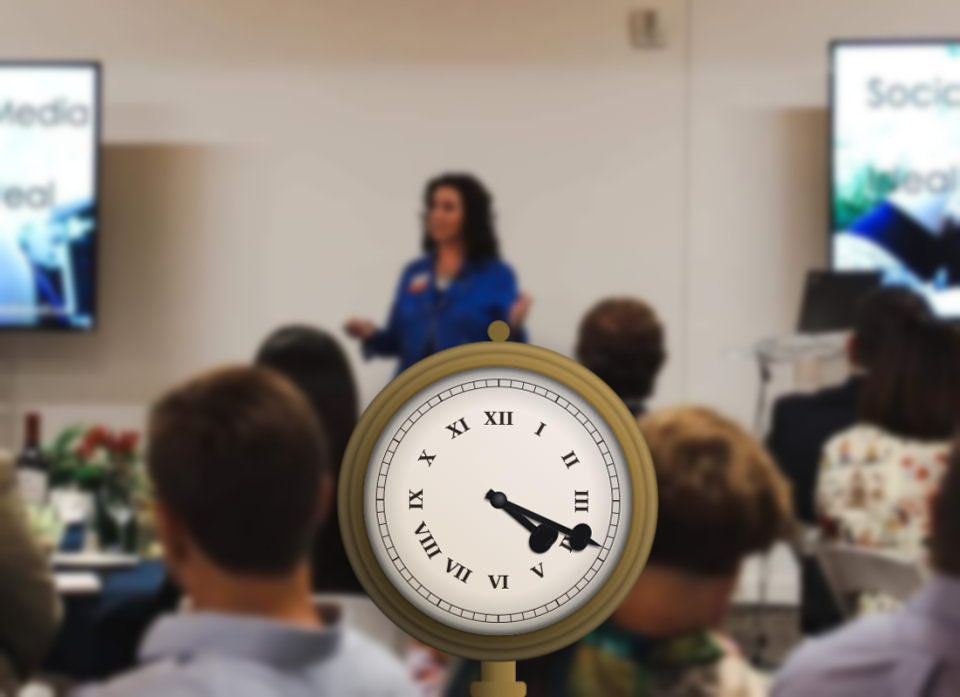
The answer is h=4 m=19
